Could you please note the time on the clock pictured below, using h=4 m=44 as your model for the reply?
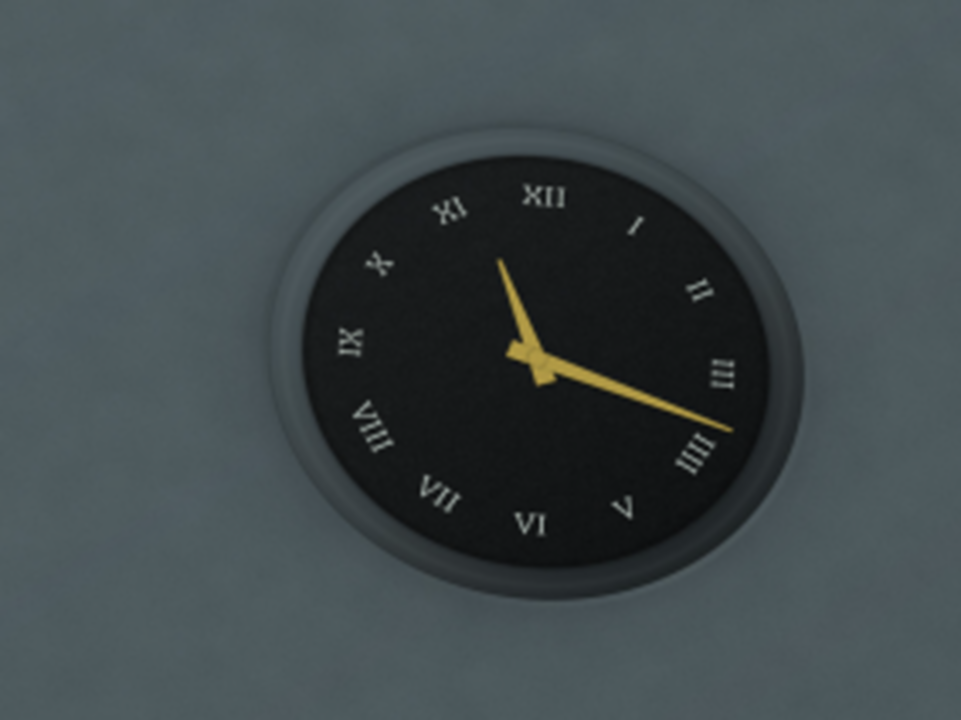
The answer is h=11 m=18
